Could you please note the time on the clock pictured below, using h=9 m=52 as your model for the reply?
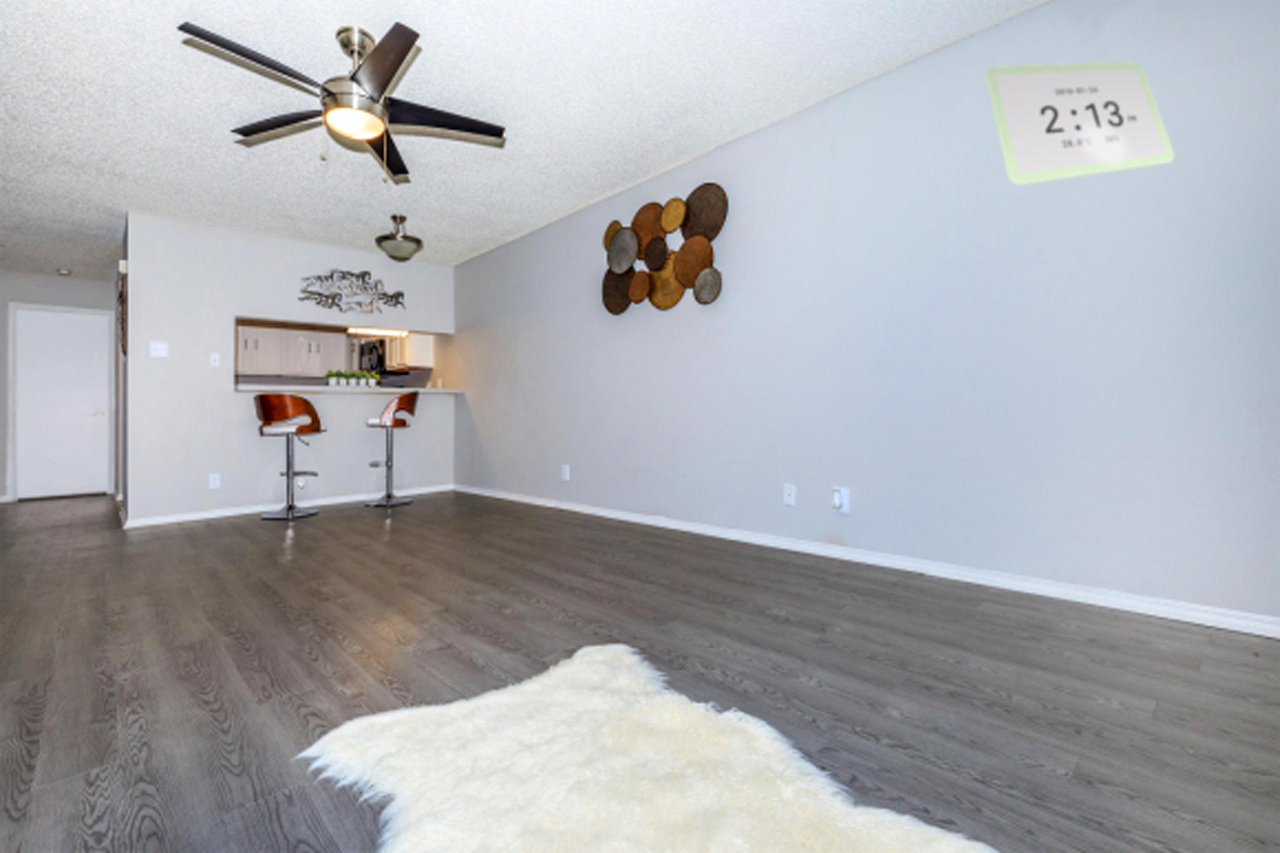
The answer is h=2 m=13
